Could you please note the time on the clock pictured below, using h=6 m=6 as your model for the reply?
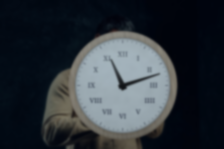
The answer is h=11 m=12
